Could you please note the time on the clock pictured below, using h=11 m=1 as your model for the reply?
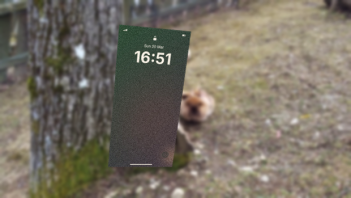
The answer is h=16 m=51
